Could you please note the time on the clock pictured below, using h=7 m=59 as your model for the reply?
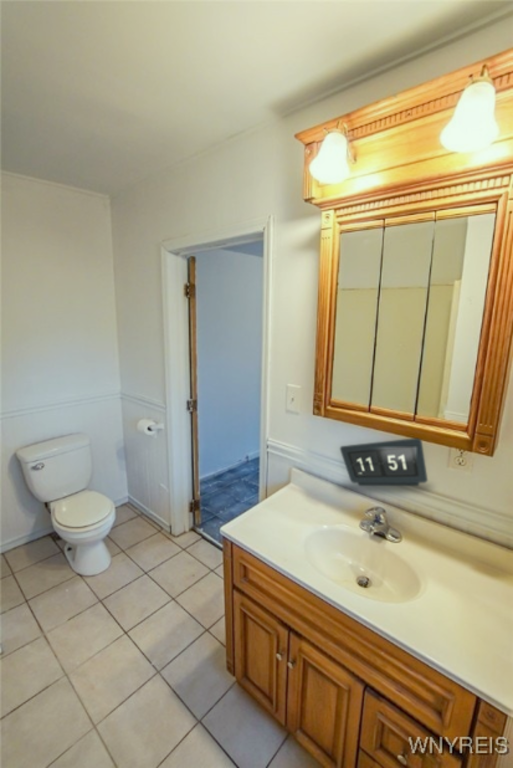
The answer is h=11 m=51
